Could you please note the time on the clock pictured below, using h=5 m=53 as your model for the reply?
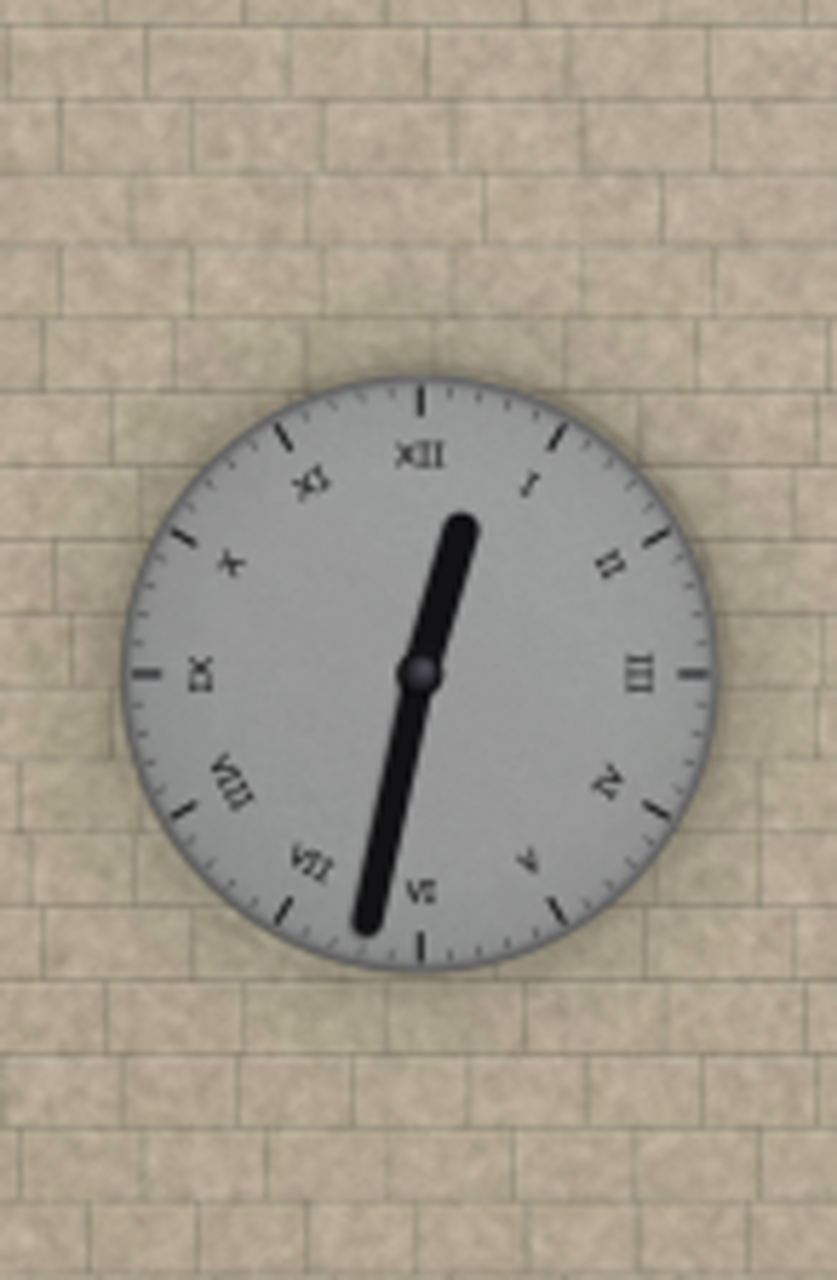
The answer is h=12 m=32
